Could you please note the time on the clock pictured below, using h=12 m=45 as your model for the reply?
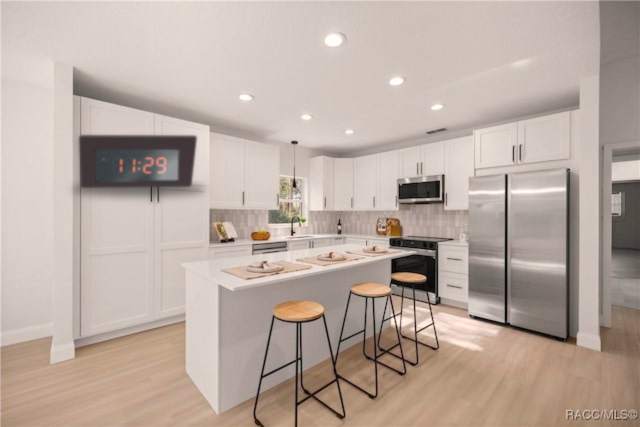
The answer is h=11 m=29
